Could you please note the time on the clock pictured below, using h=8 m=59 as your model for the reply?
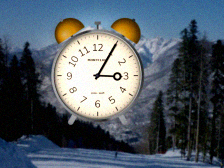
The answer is h=3 m=5
